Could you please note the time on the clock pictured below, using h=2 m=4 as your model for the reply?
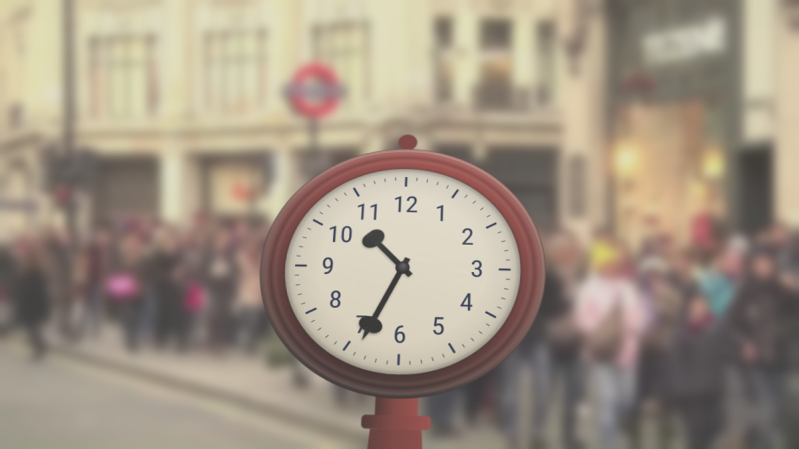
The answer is h=10 m=34
